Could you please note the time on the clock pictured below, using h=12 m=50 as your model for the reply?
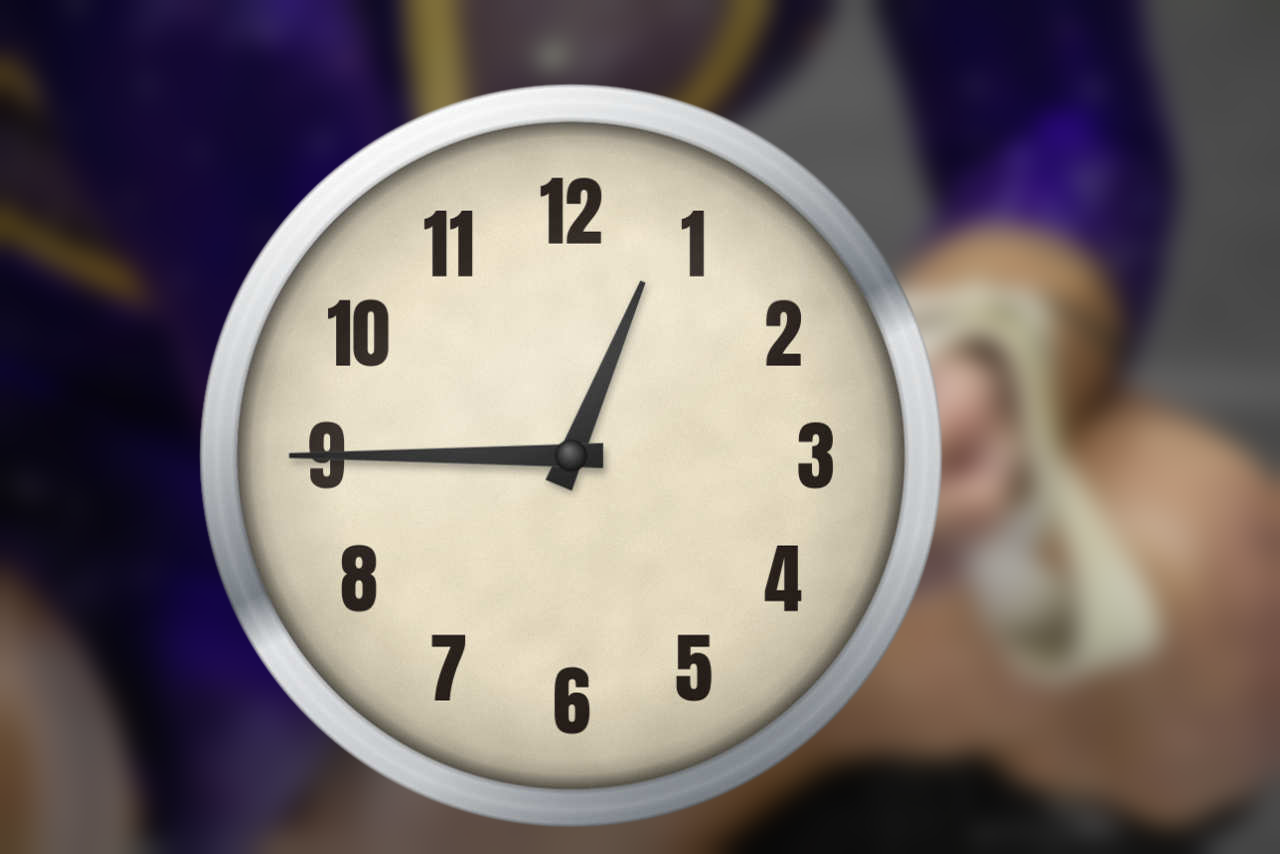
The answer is h=12 m=45
